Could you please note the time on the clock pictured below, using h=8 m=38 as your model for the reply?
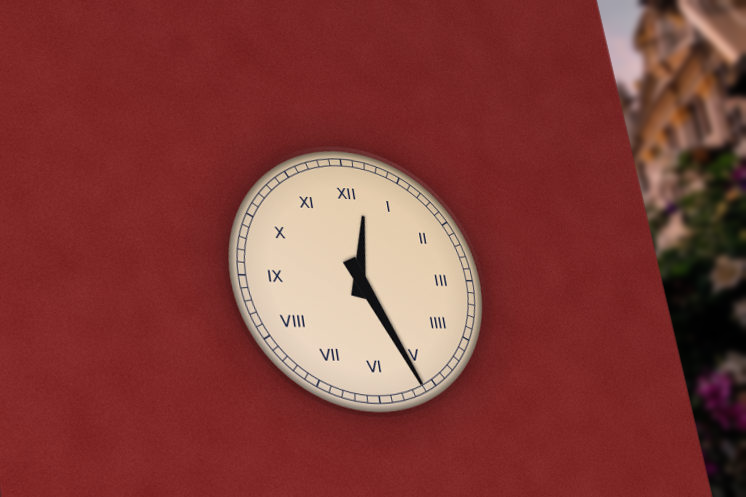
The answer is h=12 m=26
